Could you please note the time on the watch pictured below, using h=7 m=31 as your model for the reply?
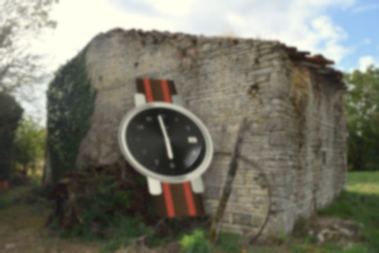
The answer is h=5 m=59
